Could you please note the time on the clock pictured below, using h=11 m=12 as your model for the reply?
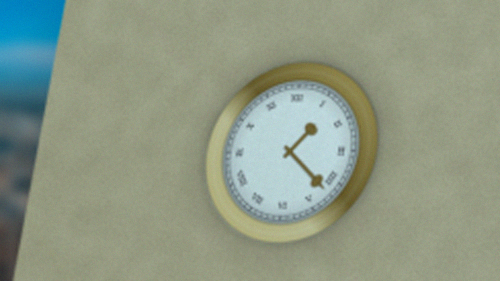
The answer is h=1 m=22
